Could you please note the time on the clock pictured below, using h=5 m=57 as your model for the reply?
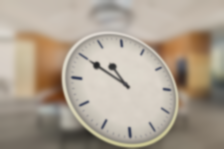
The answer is h=10 m=50
